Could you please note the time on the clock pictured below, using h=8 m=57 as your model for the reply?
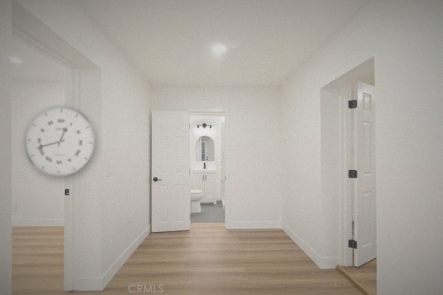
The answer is h=12 m=42
